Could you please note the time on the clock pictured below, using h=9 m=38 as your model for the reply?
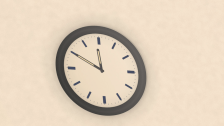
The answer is h=11 m=50
